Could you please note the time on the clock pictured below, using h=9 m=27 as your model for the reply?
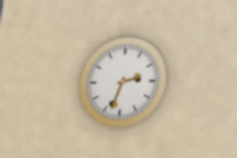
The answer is h=2 m=33
